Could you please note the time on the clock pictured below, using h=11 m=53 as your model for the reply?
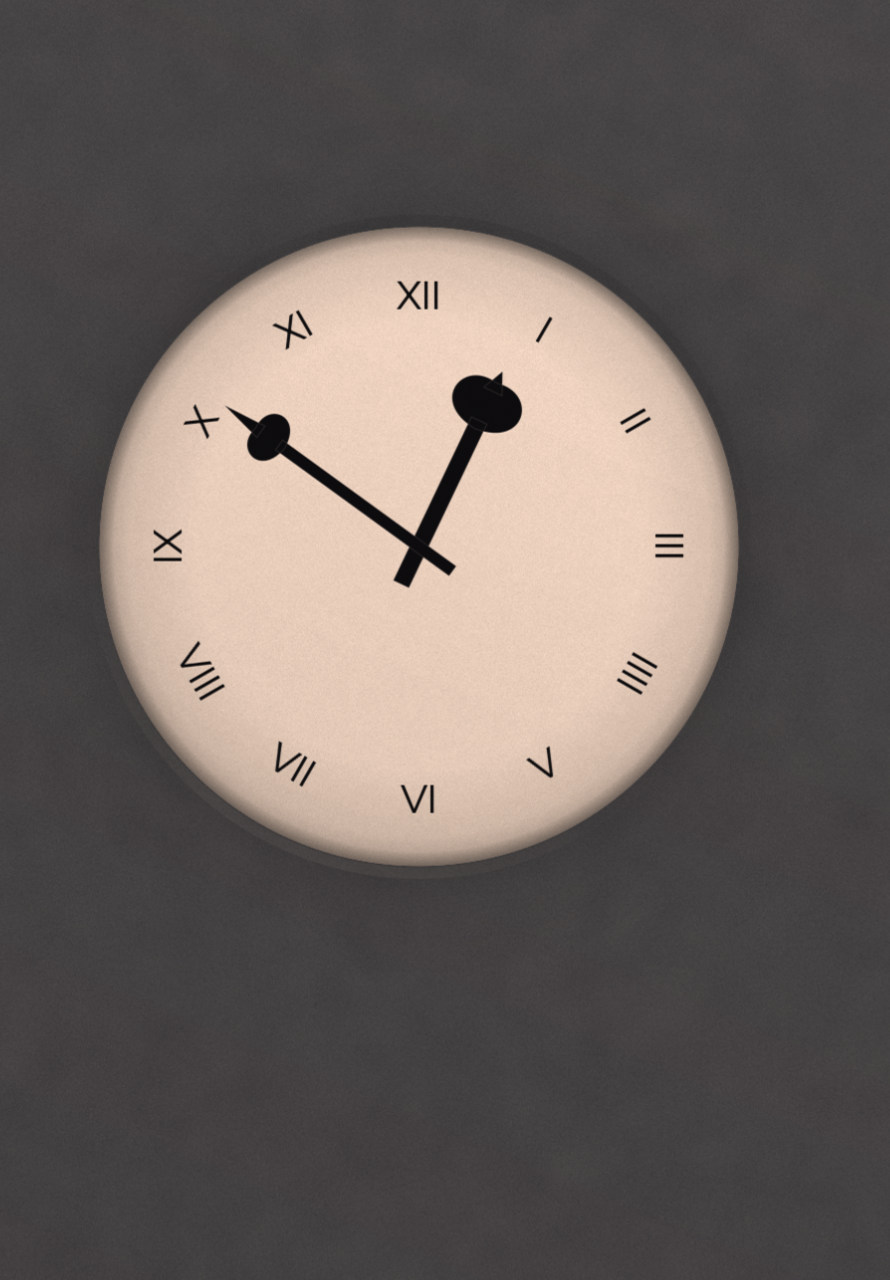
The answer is h=12 m=51
